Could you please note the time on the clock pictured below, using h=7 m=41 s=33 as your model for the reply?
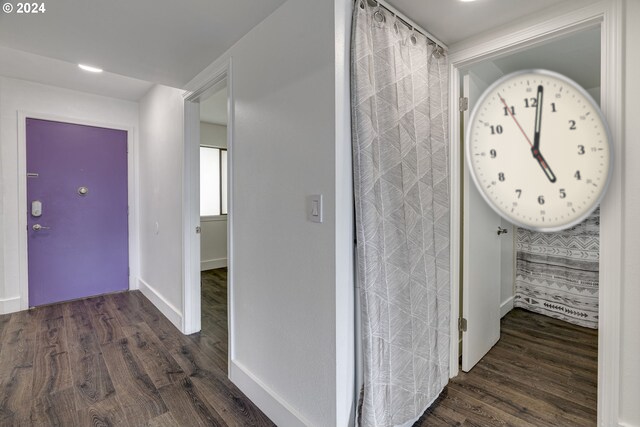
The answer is h=5 m=1 s=55
